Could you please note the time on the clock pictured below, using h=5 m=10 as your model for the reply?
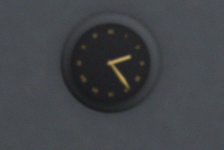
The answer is h=2 m=24
